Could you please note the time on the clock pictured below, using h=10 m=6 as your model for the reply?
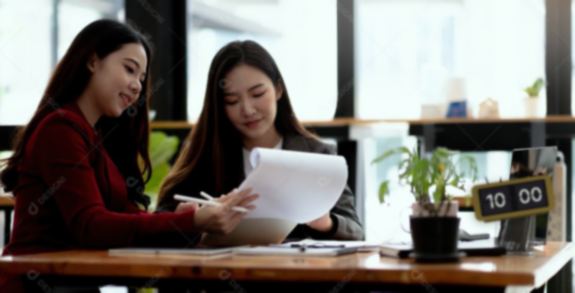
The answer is h=10 m=0
